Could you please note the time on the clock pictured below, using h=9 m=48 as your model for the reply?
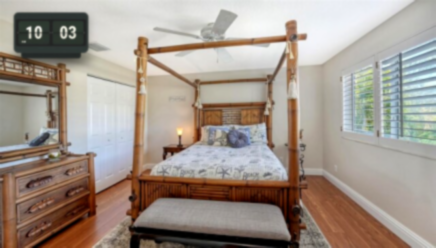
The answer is h=10 m=3
